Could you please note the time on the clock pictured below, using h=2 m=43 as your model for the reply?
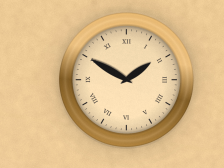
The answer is h=1 m=50
